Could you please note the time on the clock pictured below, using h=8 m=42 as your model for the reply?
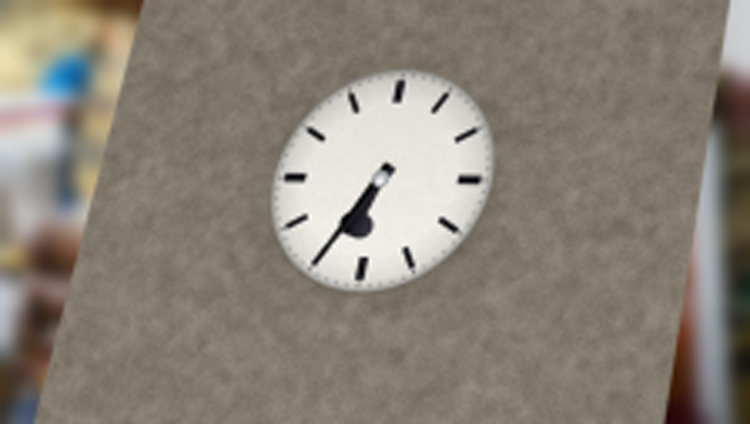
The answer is h=6 m=35
